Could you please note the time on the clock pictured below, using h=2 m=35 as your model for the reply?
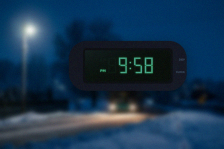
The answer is h=9 m=58
